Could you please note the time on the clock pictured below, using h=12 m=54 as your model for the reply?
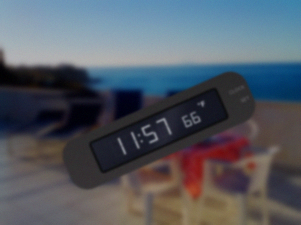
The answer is h=11 m=57
